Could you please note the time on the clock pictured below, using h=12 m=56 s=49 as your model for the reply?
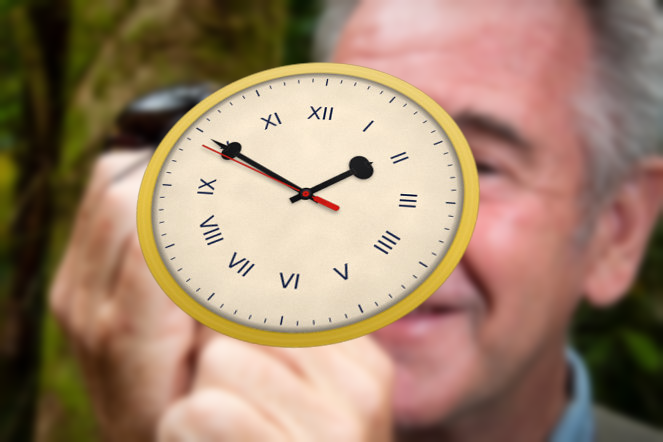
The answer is h=1 m=49 s=49
